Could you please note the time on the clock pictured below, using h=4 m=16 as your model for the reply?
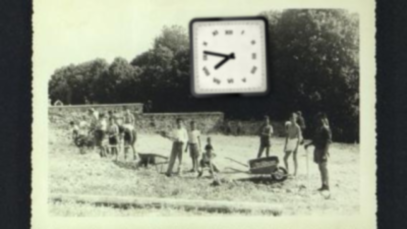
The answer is h=7 m=47
